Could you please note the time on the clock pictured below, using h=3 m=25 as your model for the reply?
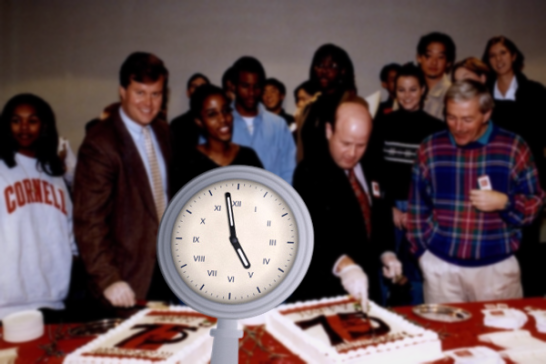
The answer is h=4 m=58
